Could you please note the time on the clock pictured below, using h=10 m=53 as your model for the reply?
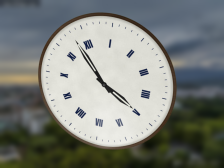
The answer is h=4 m=58
